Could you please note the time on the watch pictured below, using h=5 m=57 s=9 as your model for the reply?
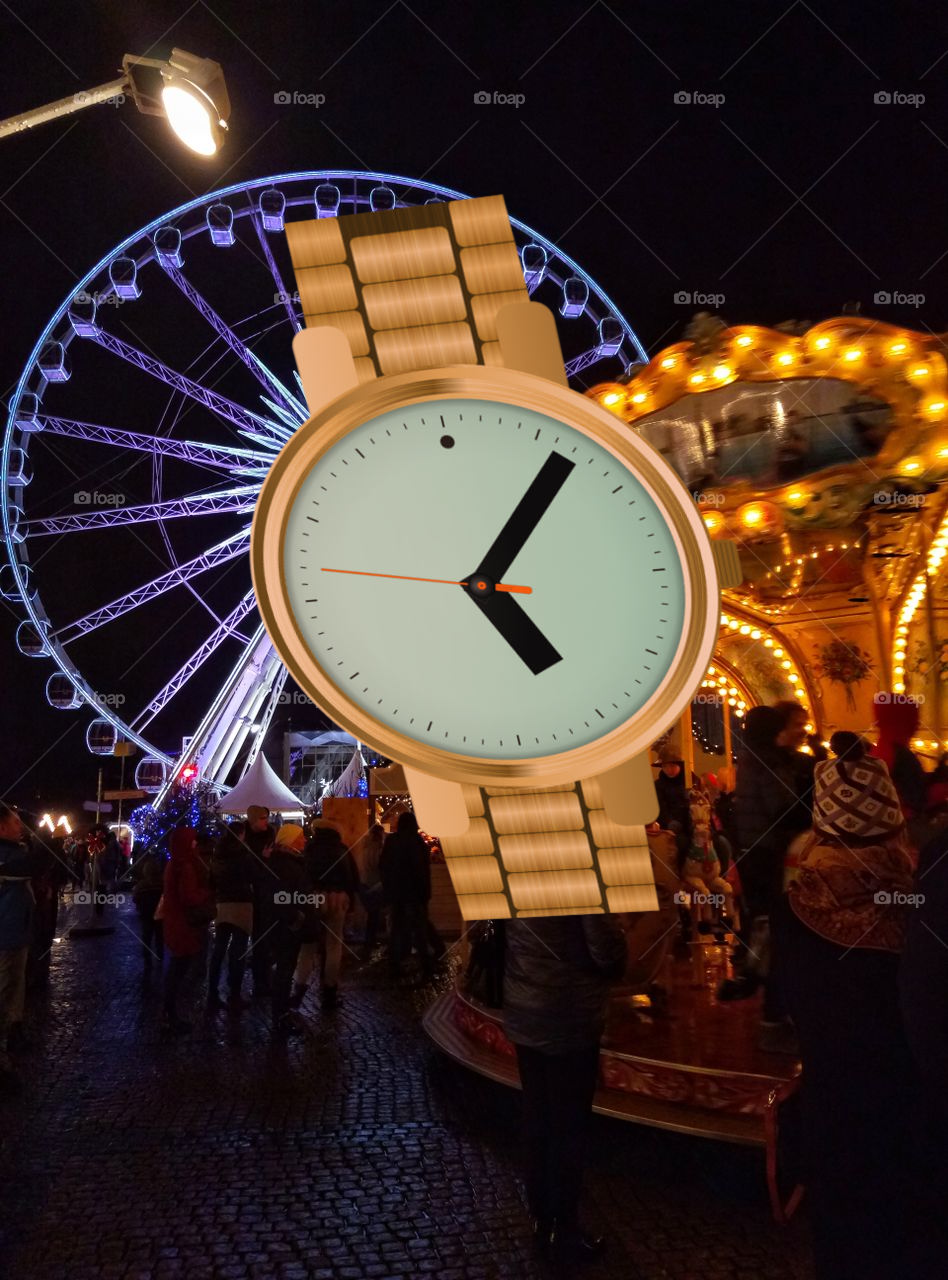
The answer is h=5 m=6 s=47
